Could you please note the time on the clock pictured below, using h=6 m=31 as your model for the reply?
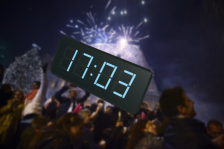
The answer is h=17 m=3
